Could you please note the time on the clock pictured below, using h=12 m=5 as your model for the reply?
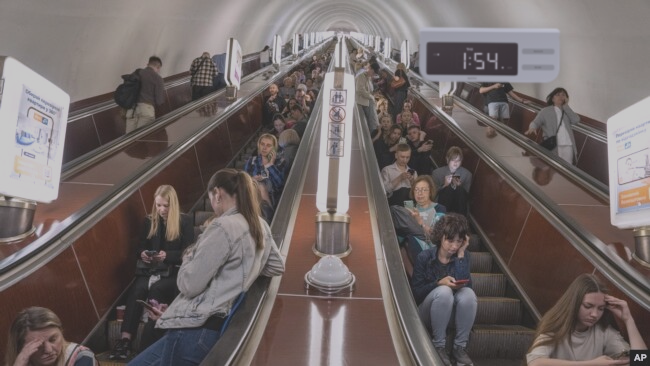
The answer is h=1 m=54
